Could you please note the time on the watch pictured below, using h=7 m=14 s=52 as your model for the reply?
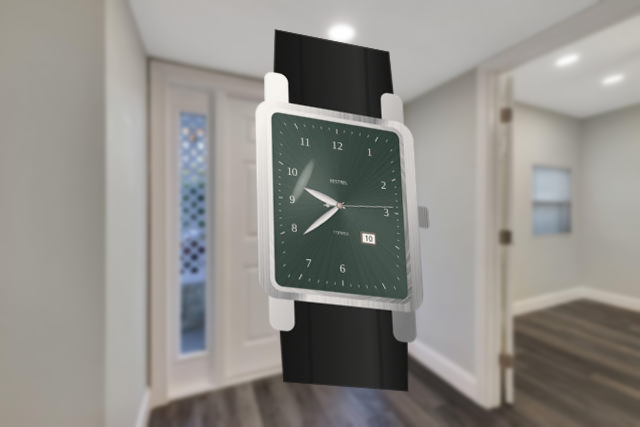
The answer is h=9 m=38 s=14
